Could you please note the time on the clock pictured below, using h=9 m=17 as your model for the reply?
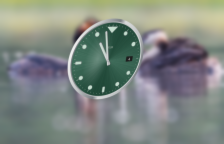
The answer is h=10 m=58
